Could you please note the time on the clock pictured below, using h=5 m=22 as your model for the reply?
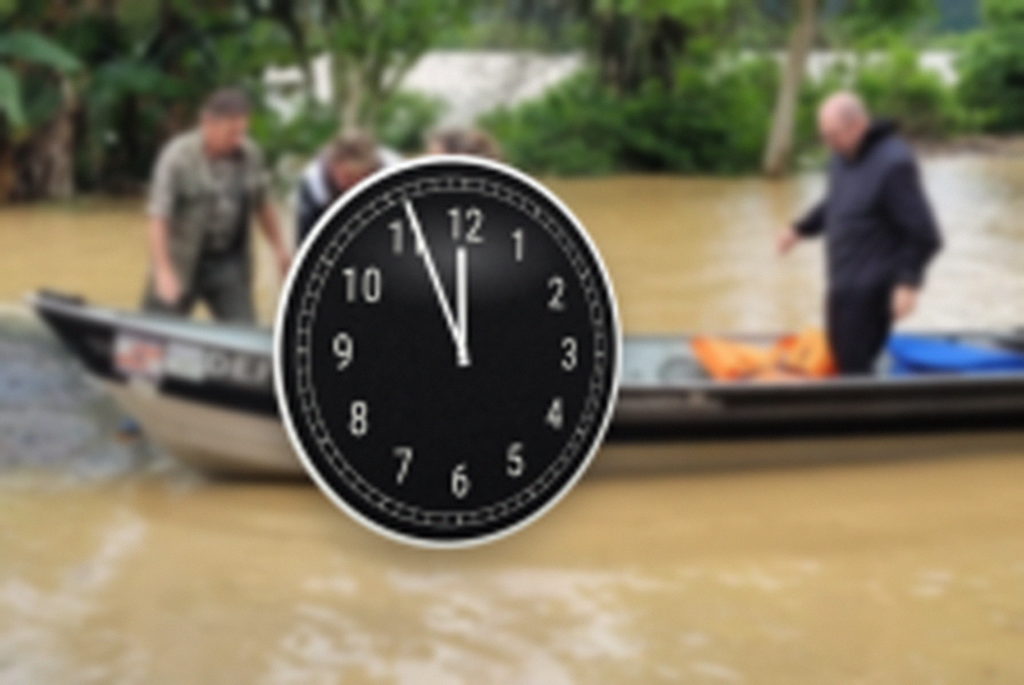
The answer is h=11 m=56
